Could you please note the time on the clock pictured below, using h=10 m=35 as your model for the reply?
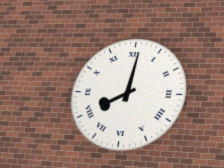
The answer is h=8 m=1
